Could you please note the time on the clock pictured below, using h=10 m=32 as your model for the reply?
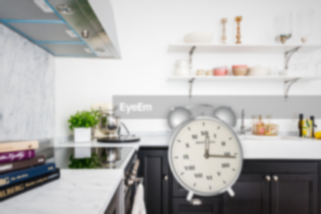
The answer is h=12 m=16
